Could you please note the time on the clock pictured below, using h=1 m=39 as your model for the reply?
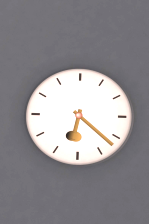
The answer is h=6 m=22
